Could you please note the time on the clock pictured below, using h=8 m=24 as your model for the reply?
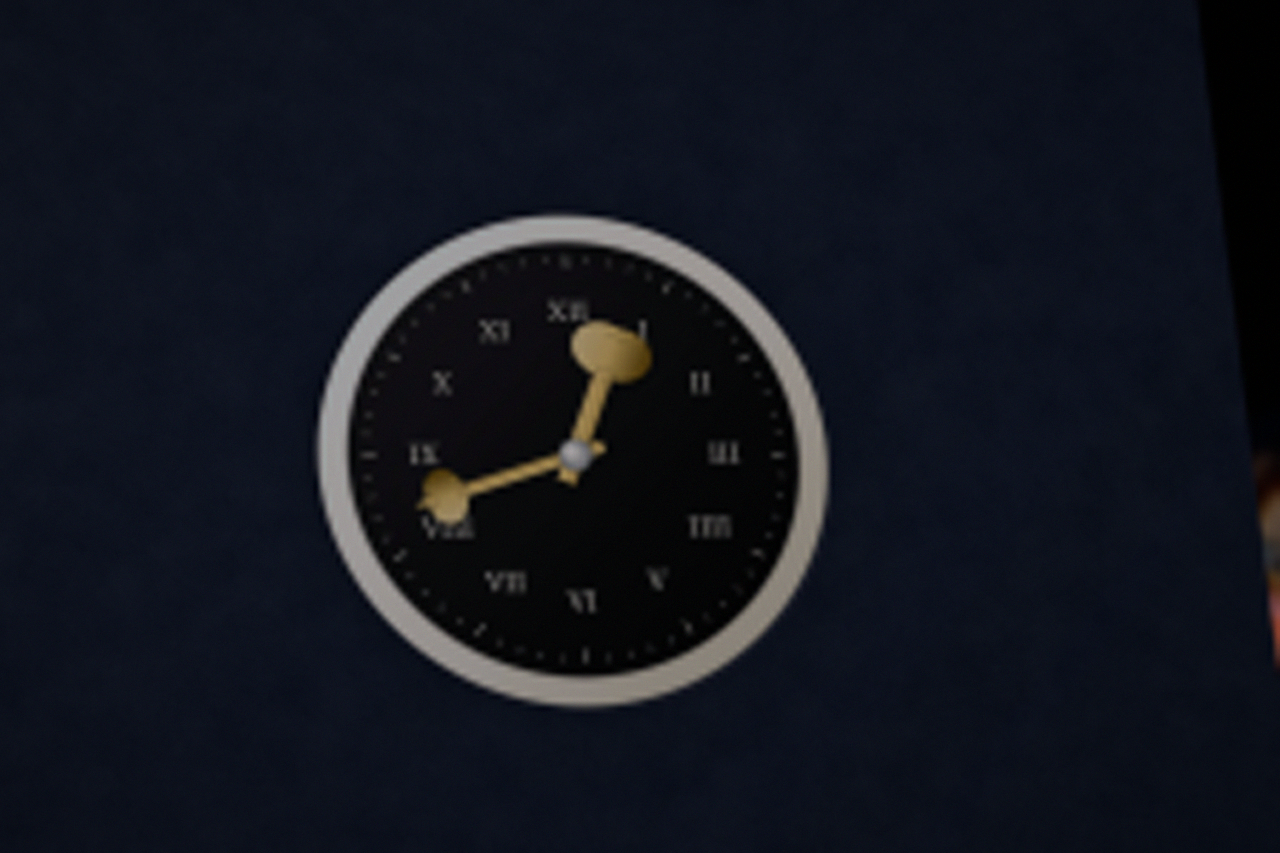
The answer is h=12 m=42
